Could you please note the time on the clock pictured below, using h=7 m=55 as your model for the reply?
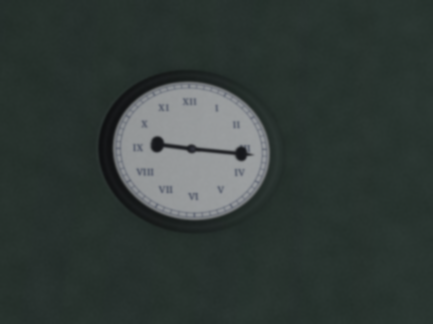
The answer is h=9 m=16
